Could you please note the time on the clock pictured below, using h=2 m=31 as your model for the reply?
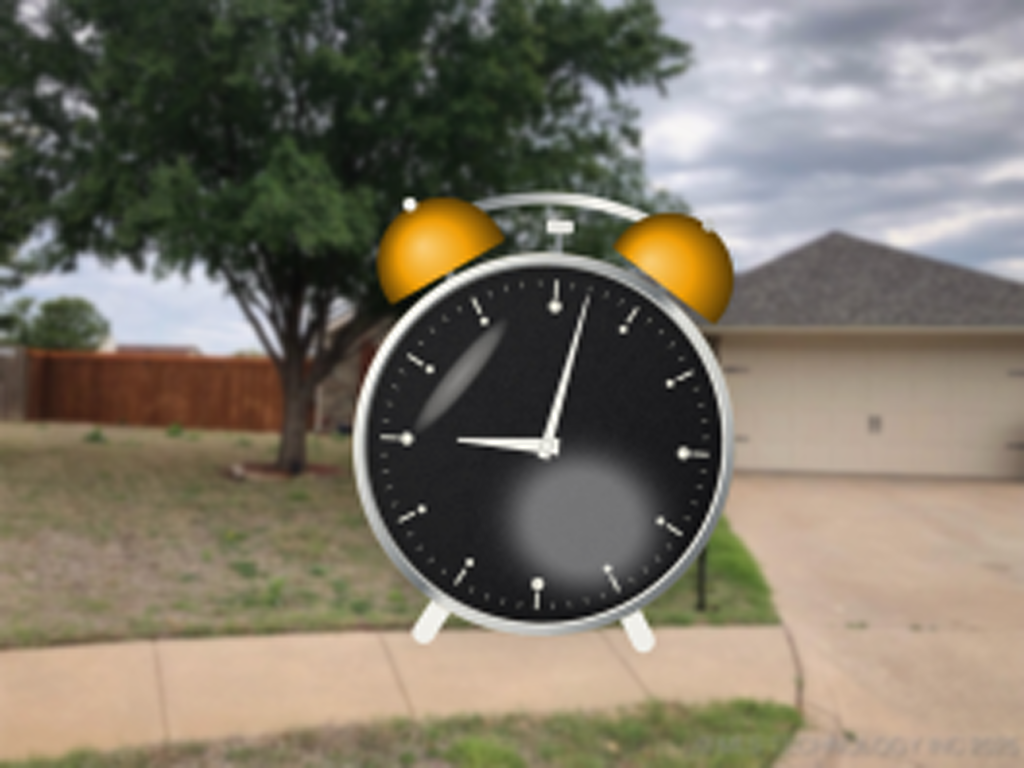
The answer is h=9 m=2
